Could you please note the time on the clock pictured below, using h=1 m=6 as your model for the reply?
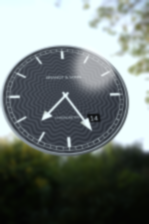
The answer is h=7 m=25
